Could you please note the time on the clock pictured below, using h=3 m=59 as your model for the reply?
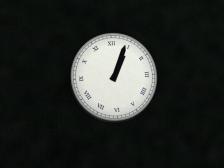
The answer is h=1 m=4
